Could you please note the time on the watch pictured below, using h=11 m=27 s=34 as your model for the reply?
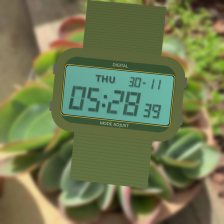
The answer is h=5 m=28 s=39
